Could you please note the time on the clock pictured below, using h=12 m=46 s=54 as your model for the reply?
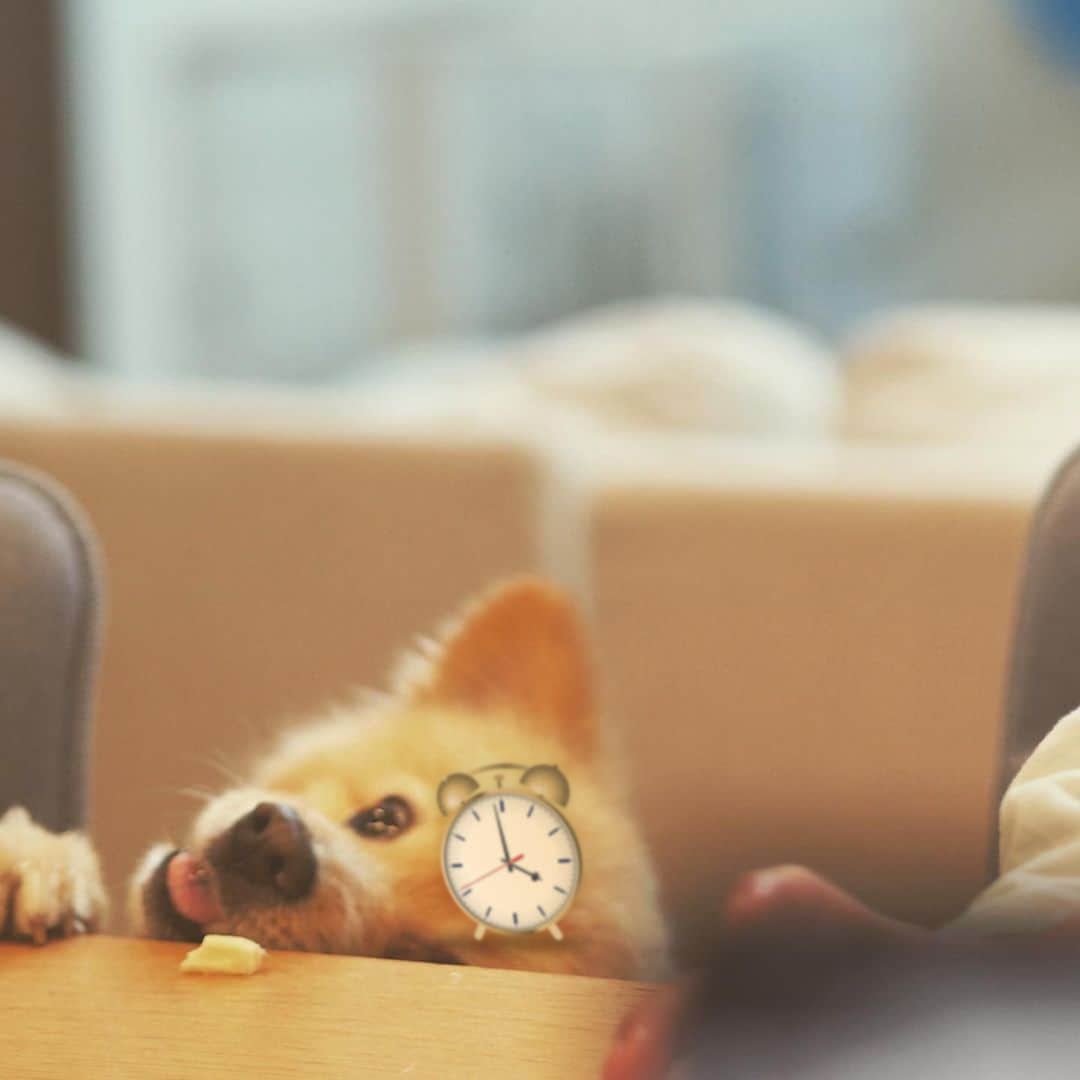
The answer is h=3 m=58 s=41
